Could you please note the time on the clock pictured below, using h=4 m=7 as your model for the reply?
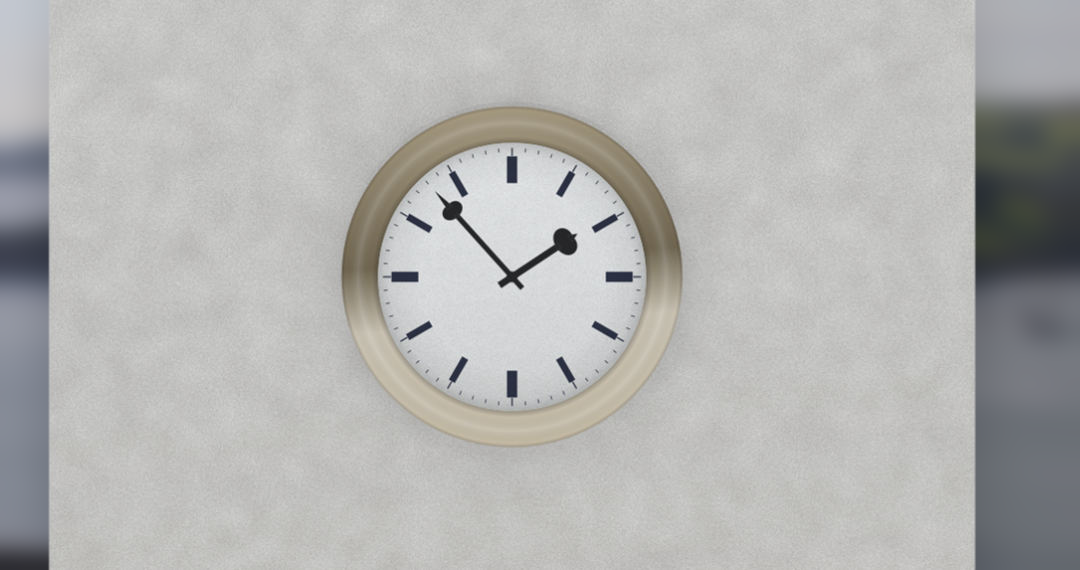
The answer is h=1 m=53
